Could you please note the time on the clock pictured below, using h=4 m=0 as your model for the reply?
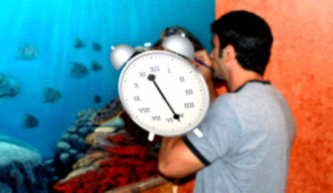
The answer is h=11 m=27
